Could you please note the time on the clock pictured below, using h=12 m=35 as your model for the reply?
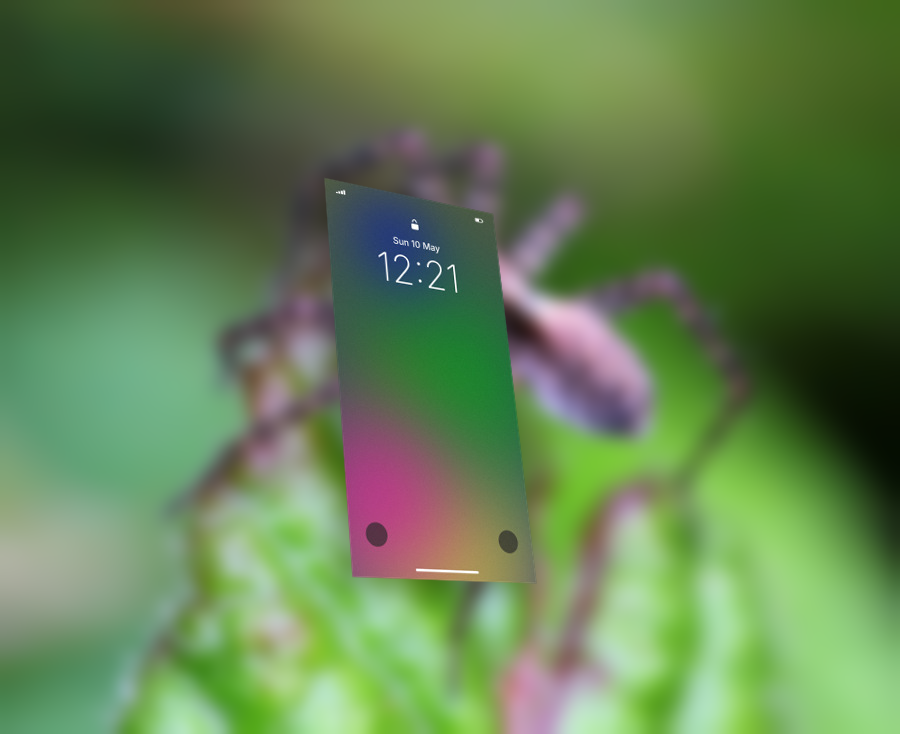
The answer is h=12 m=21
